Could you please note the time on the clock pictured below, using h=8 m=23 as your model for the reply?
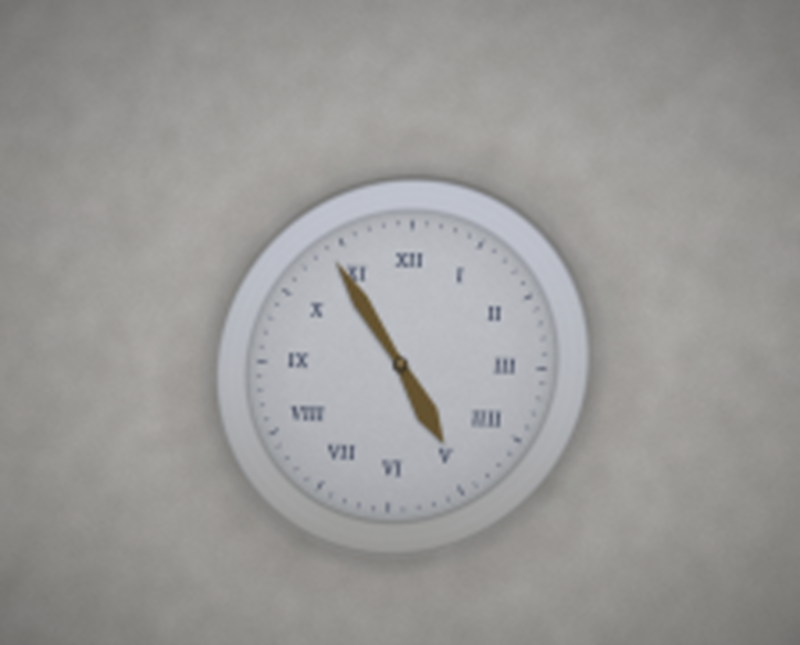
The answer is h=4 m=54
